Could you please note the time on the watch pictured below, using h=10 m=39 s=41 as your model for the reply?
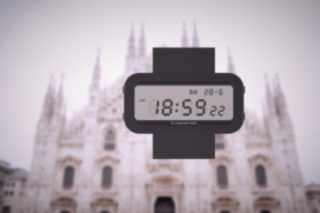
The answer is h=18 m=59 s=22
